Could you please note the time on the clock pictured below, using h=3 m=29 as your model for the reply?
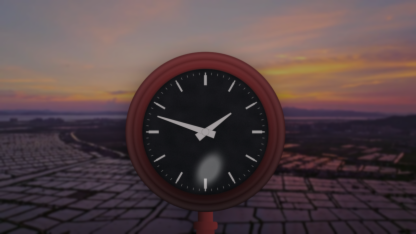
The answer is h=1 m=48
